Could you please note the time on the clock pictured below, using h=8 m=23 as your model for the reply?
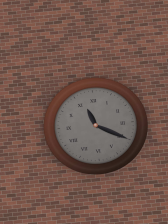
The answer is h=11 m=20
